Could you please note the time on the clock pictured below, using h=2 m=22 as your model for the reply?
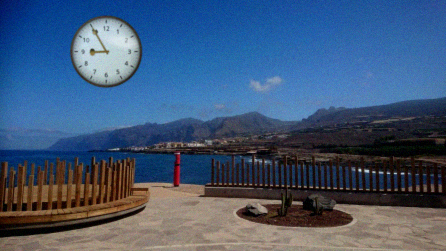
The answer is h=8 m=55
